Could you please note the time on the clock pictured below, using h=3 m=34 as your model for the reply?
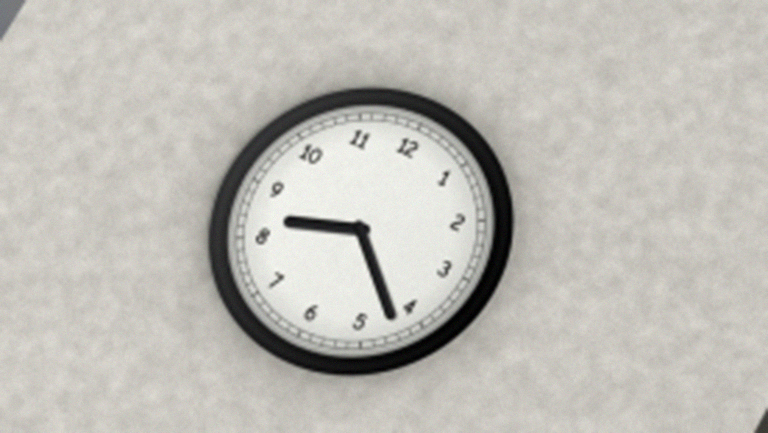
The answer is h=8 m=22
